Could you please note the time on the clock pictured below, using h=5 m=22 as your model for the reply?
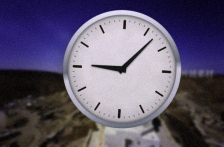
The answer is h=9 m=7
